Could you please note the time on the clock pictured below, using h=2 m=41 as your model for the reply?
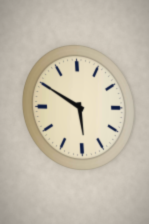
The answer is h=5 m=50
